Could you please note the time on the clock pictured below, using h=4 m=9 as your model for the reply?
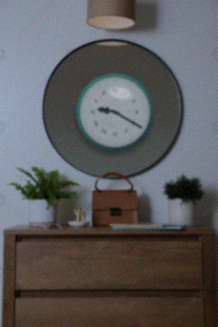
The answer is h=9 m=20
